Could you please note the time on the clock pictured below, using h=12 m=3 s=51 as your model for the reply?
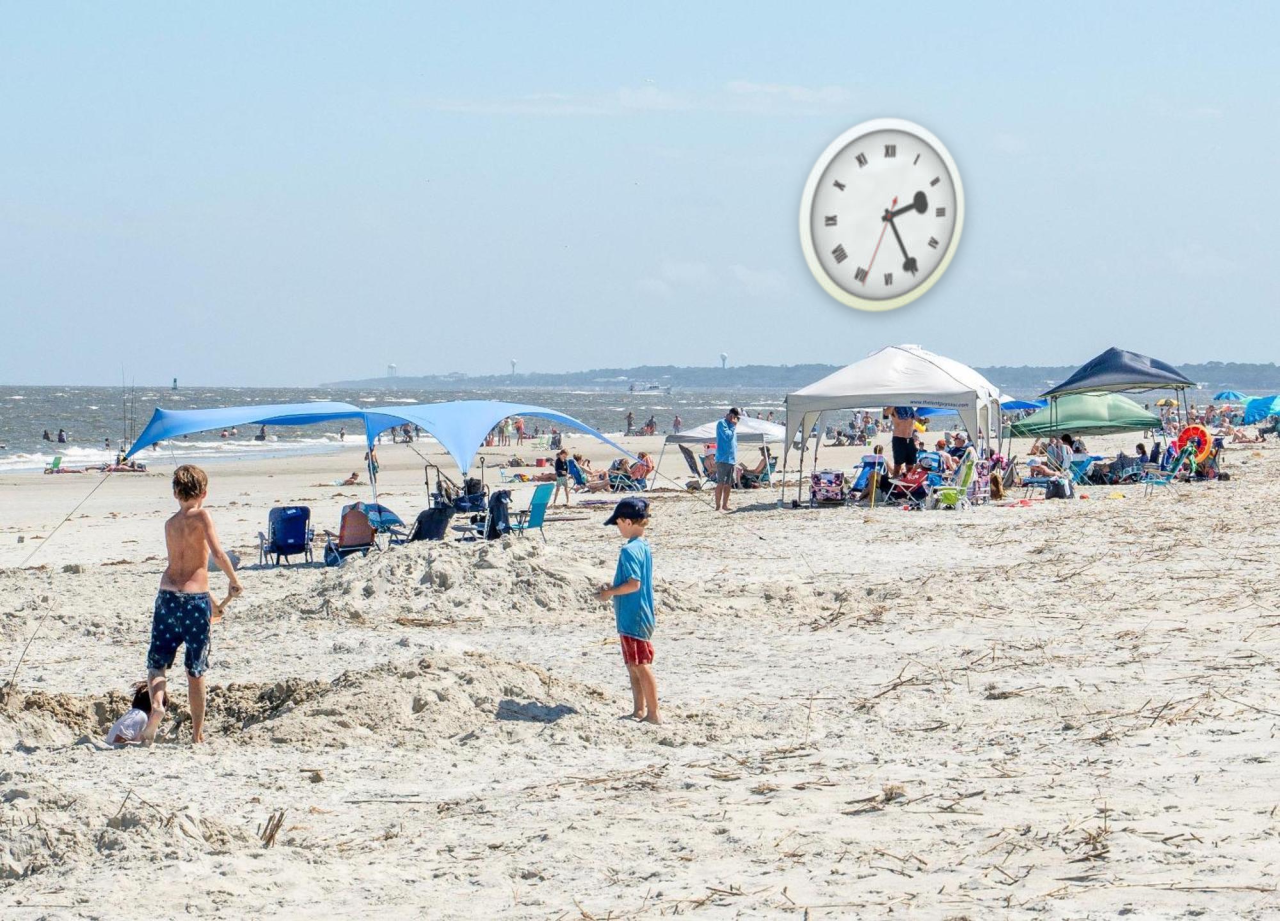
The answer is h=2 m=25 s=34
